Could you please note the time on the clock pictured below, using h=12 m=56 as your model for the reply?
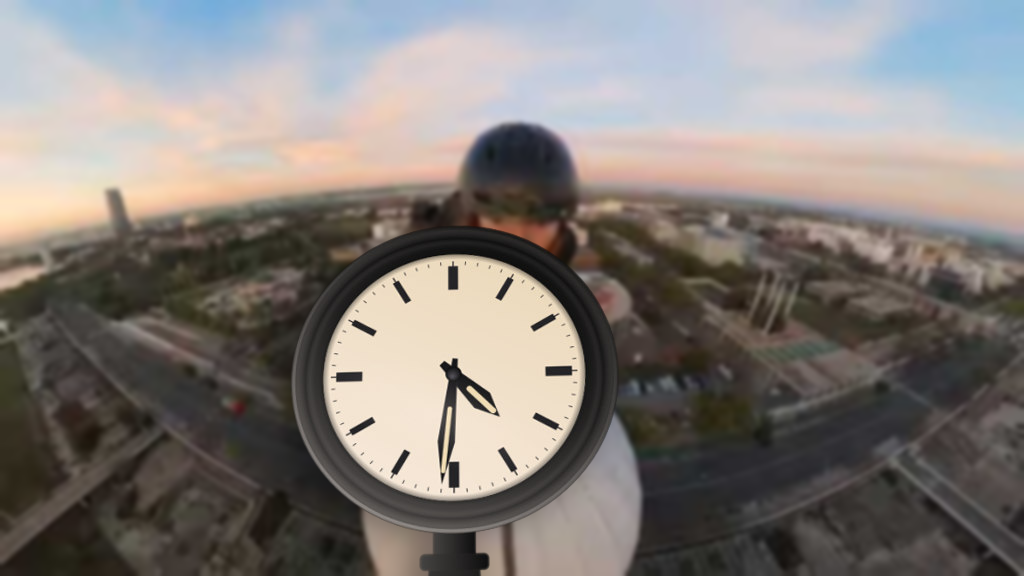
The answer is h=4 m=31
